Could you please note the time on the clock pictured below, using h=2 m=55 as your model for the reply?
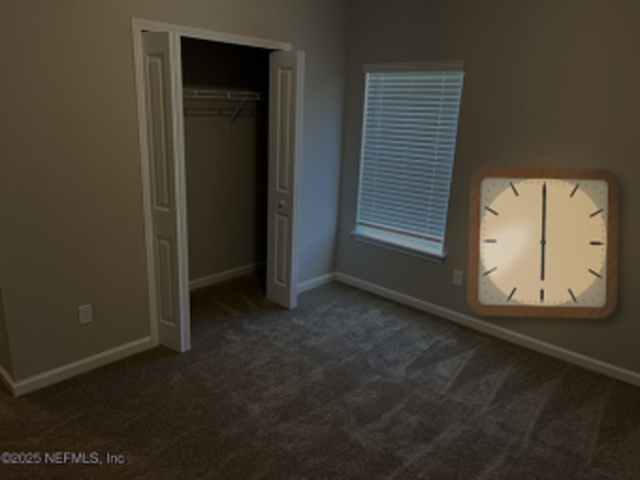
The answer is h=6 m=0
